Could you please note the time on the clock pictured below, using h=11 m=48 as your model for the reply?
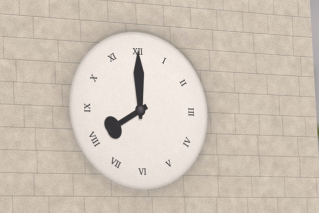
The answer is h=8 m=0
